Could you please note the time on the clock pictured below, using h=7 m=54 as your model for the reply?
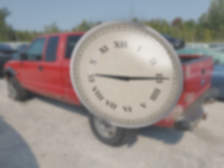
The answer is h=9 m=15
